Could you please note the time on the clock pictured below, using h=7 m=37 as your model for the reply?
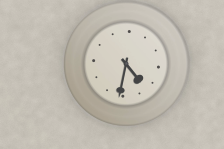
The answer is h=4 m=31
